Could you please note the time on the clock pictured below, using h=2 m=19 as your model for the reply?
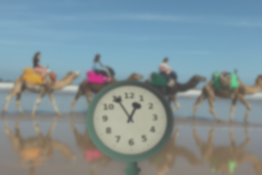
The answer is h=12 m=55
